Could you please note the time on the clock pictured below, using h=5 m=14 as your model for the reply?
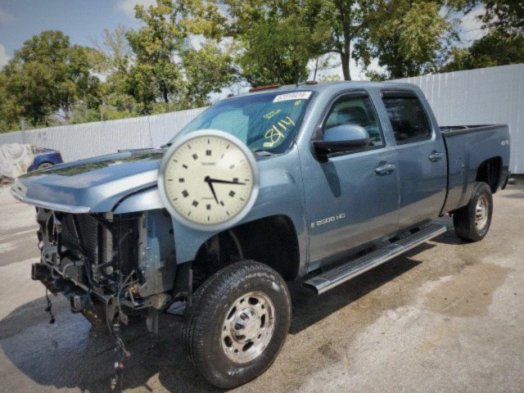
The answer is h=5 m=16
